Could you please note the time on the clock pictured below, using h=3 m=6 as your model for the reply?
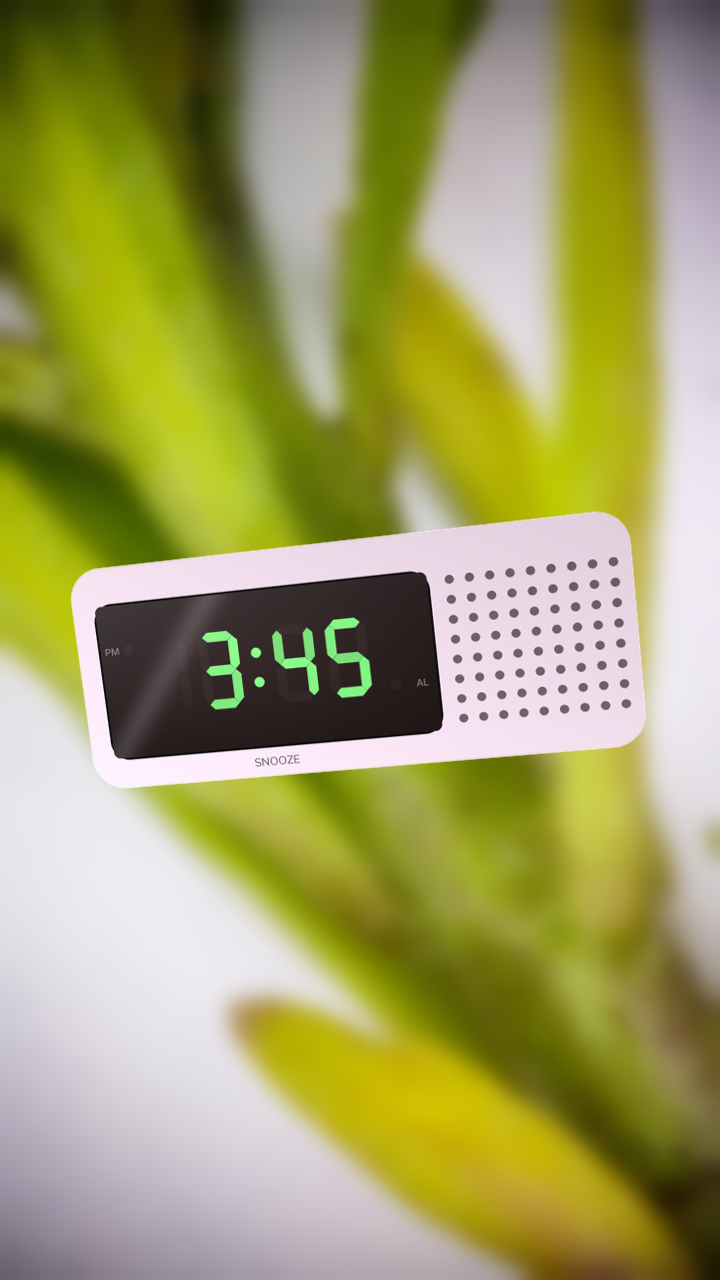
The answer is h=3 m=45
